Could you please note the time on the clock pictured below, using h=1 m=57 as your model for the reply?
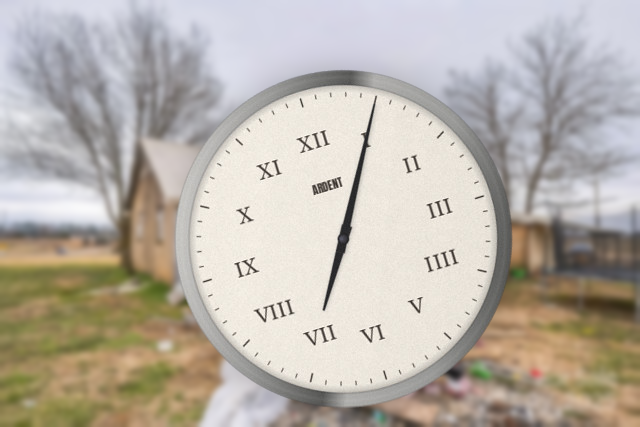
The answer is h=7 m=5
